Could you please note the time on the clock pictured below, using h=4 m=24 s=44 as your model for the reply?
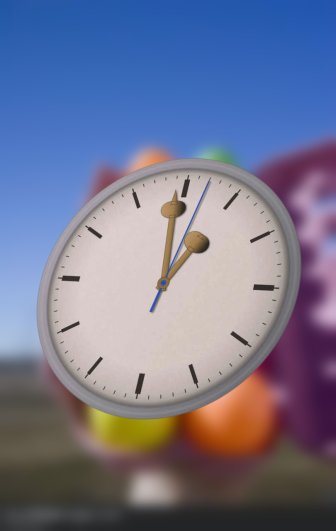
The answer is h=12 m=59 s=2
